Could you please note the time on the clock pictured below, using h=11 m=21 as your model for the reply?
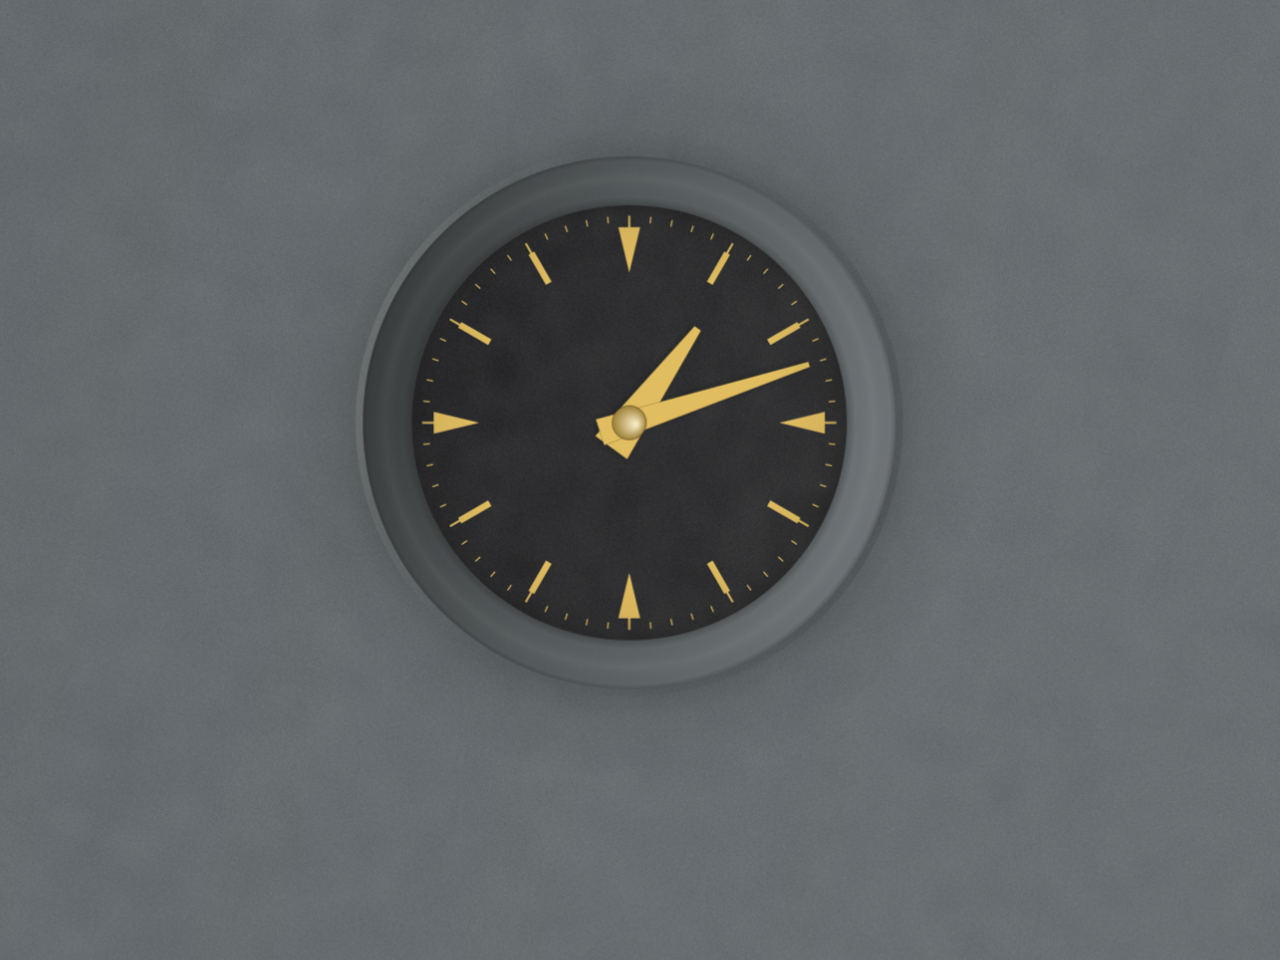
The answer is h=1 m=12
